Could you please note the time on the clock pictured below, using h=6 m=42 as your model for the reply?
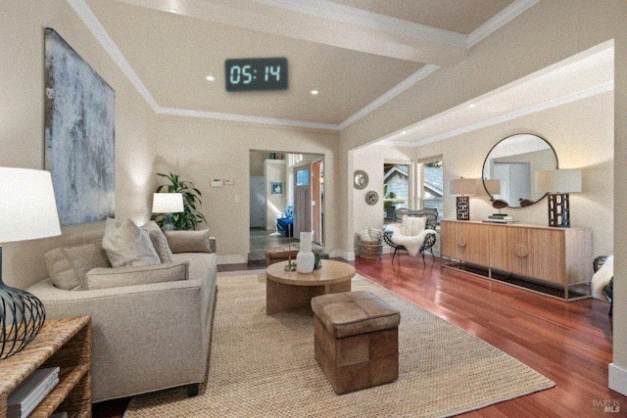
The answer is h=5 m=14
